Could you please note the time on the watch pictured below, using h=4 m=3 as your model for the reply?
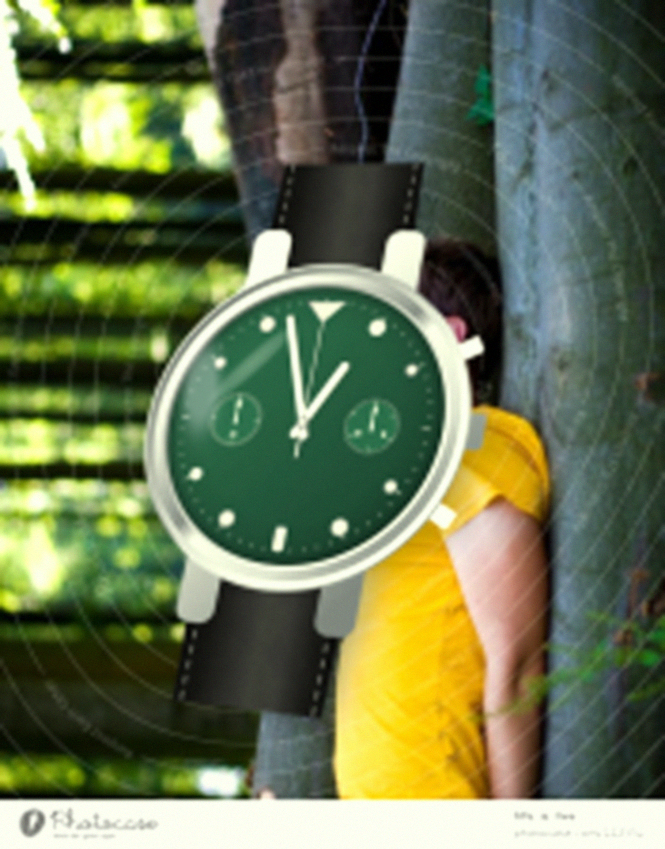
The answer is h=12 m=57
